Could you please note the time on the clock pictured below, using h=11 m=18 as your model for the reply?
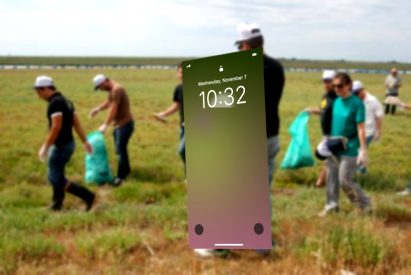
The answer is h=10 m=32
